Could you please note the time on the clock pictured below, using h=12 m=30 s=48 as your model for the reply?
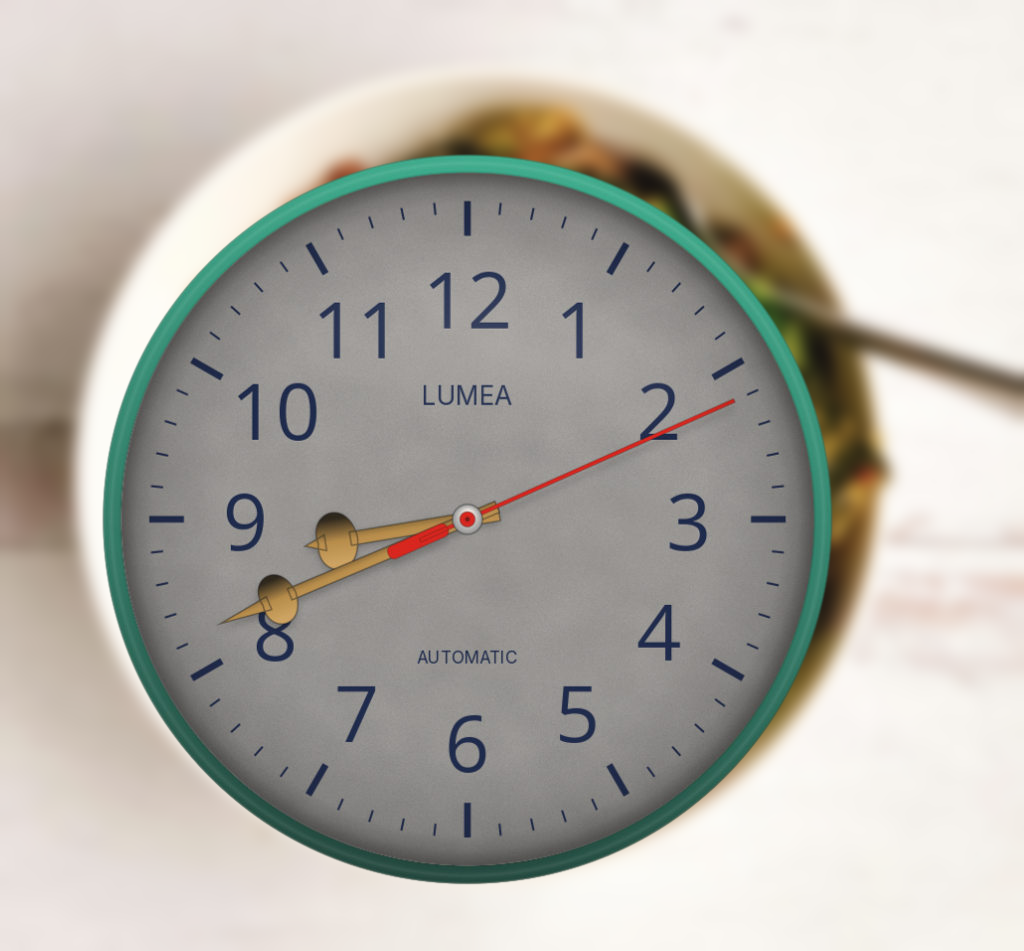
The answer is h=8 m=41 s=11
